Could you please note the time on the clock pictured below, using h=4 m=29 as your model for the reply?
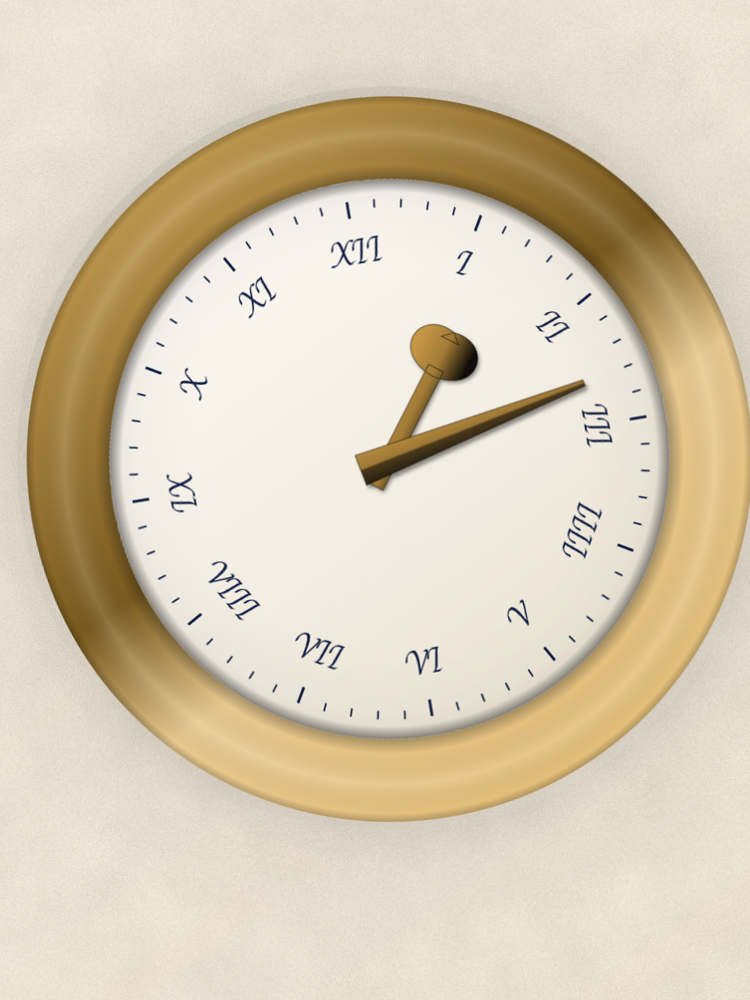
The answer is h=1 m=13
